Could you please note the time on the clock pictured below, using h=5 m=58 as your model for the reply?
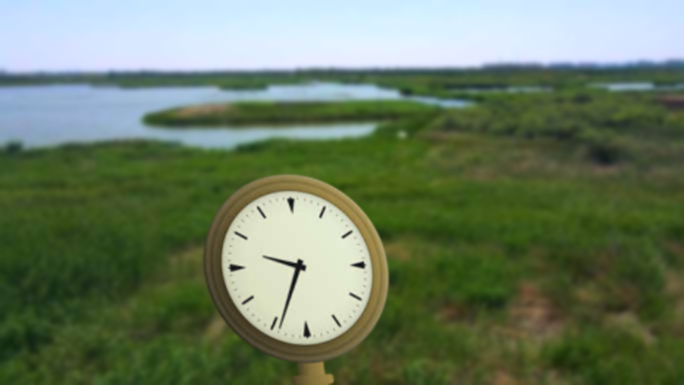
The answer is h=9 m=34
